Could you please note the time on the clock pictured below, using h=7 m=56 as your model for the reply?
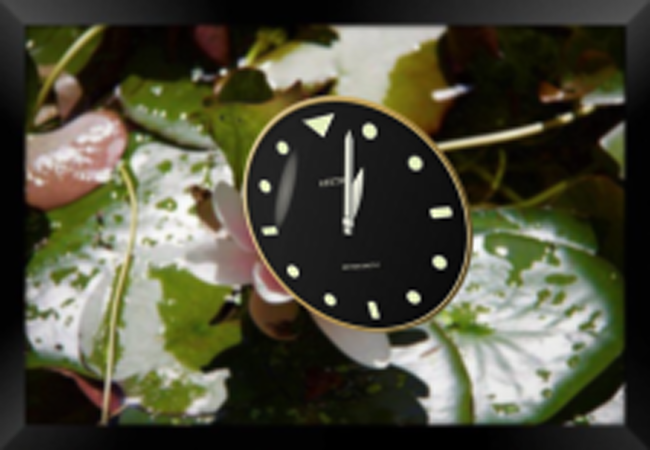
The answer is h=1 m=3
